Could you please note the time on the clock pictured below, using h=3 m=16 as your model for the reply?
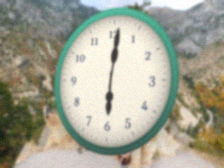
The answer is h=6 m=1
